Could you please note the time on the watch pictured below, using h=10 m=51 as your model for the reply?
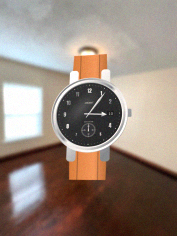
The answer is h=3 m=6
